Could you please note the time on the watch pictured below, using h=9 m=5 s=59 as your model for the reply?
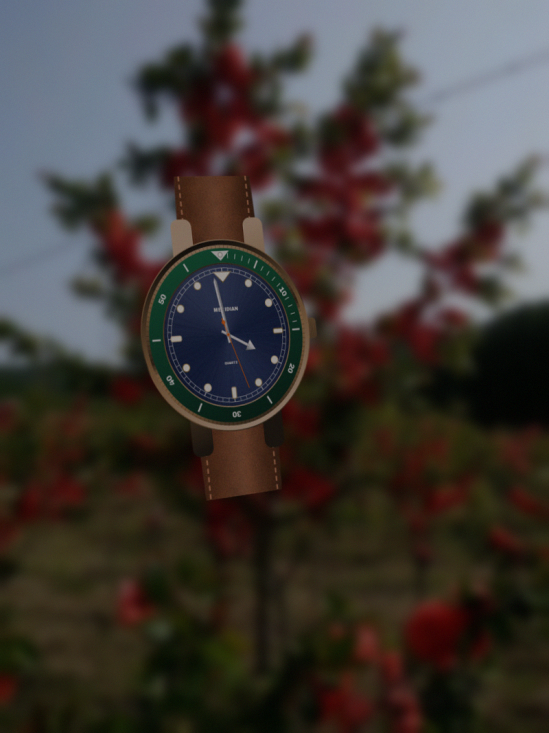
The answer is h=3 m=58 s=27
